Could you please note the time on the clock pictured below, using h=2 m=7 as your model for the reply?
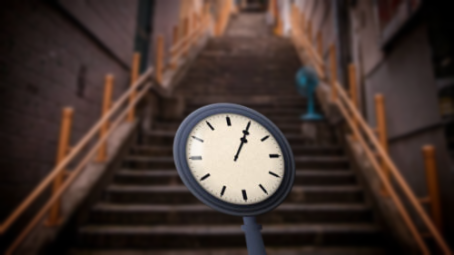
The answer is h=1 m=5
